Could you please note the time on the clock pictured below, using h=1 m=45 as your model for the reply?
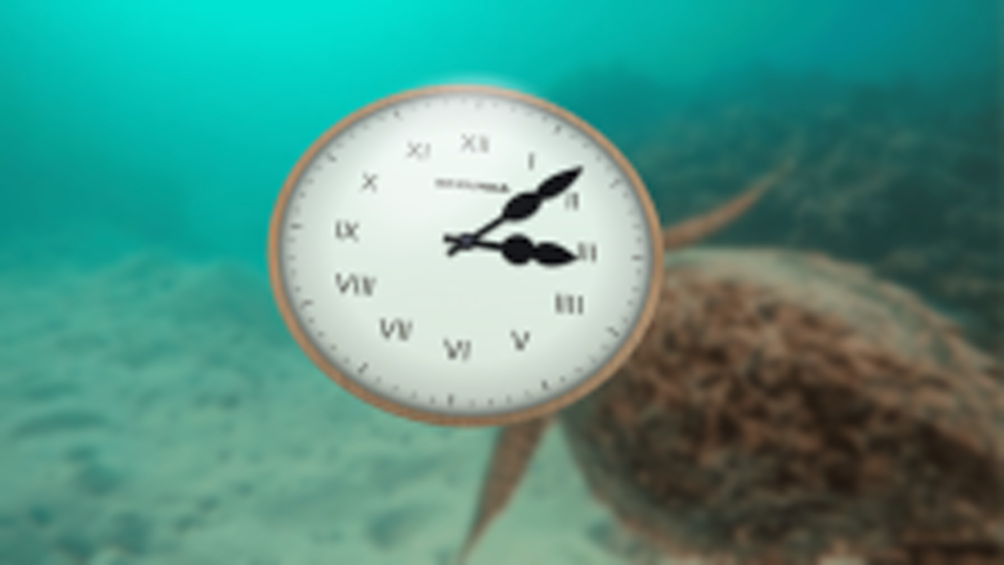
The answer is h=3 m=8
